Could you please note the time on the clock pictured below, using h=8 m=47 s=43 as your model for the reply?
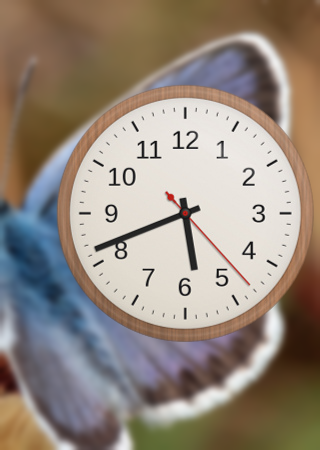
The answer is h=5 m=41 s=23
